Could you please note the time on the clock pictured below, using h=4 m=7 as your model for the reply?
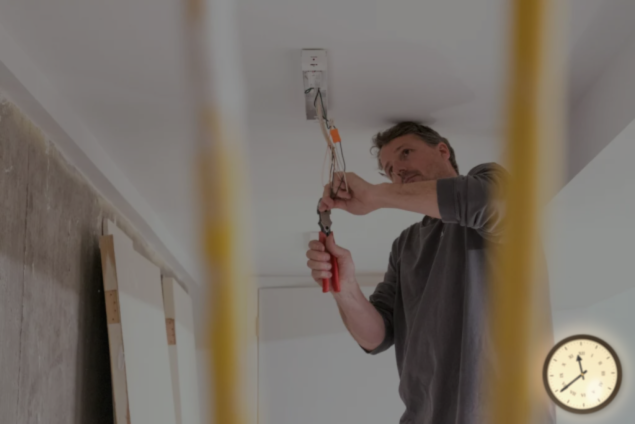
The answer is h=11 m=39
